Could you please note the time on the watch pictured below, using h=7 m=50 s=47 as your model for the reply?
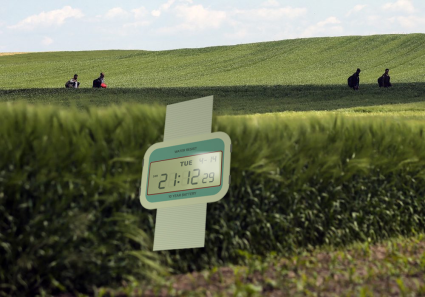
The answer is h=21 m=12 s=29
